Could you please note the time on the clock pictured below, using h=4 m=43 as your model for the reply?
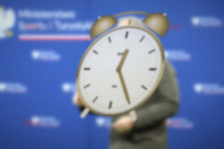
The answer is h=12 m=25
